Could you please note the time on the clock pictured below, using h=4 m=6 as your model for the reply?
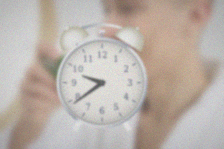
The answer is h=9 m=39
